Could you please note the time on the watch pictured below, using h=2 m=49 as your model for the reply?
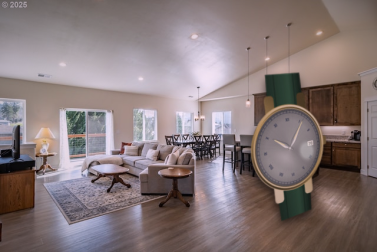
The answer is h=10 m=6
